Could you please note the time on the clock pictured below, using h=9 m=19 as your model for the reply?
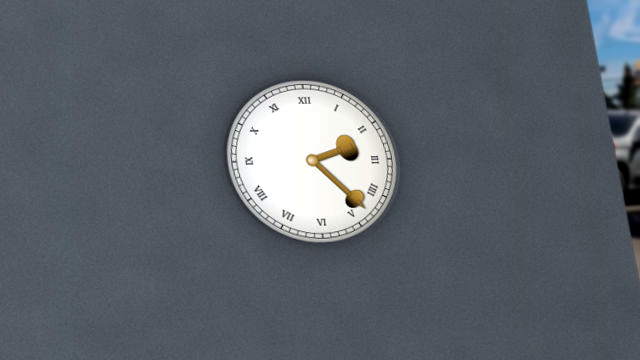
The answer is h=2 m=23
